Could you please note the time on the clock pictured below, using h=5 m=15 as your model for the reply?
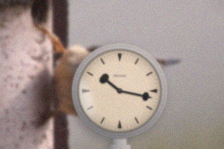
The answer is h=10 m=17
